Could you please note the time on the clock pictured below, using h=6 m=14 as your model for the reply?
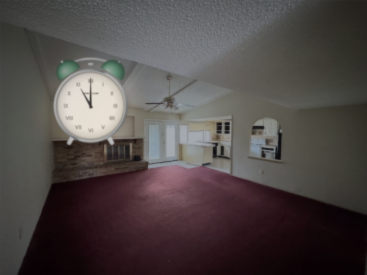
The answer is h=11 m=0
